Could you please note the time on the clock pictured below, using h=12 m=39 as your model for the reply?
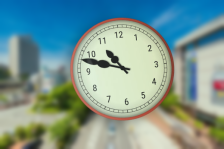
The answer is h=10 m=48
